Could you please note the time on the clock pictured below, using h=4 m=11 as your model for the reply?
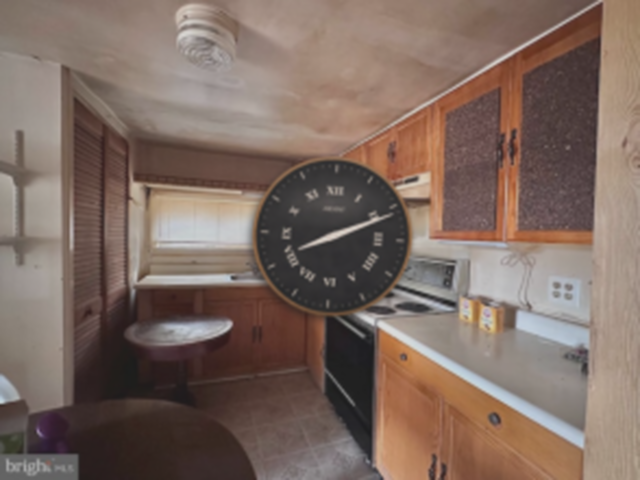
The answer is h=8 m=11
